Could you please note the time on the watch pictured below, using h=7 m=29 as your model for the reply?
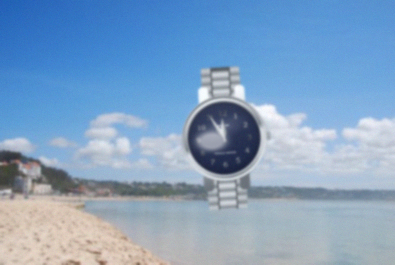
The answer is h=11 m=55
